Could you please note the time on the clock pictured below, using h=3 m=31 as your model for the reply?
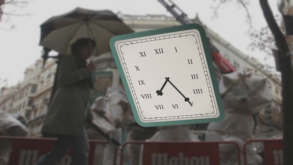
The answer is h=7 m=25
